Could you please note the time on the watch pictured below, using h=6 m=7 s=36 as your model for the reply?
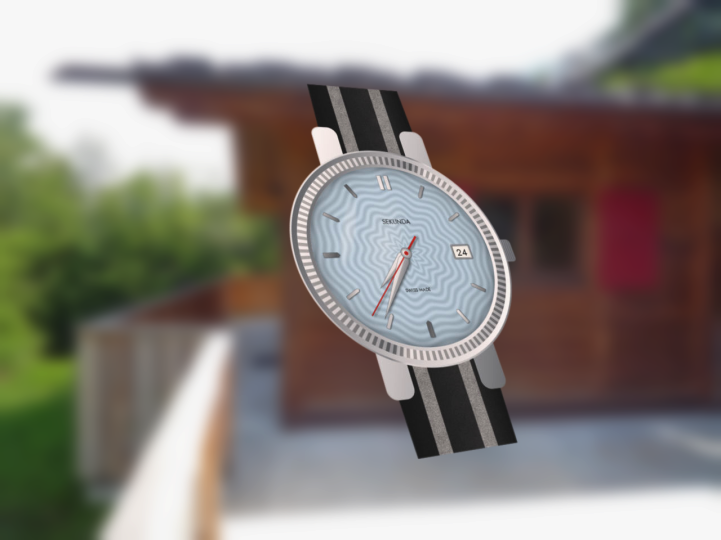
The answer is h=7 m=35 s=37
